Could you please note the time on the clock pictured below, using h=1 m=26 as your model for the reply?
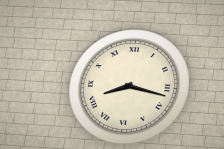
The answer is h=8 m=17
